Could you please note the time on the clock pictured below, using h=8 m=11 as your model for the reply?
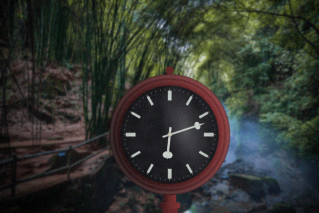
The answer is h=6 m=12
